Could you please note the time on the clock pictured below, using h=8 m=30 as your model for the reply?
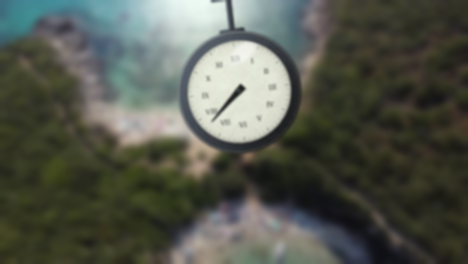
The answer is h=7 m=38
